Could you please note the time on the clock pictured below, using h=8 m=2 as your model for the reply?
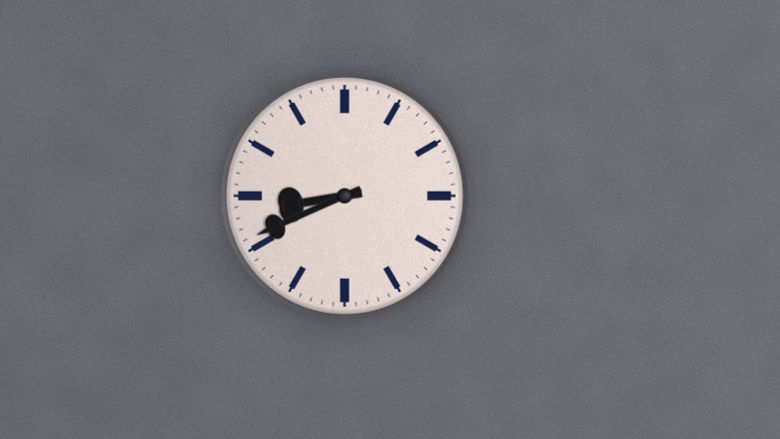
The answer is h=8 m=41
